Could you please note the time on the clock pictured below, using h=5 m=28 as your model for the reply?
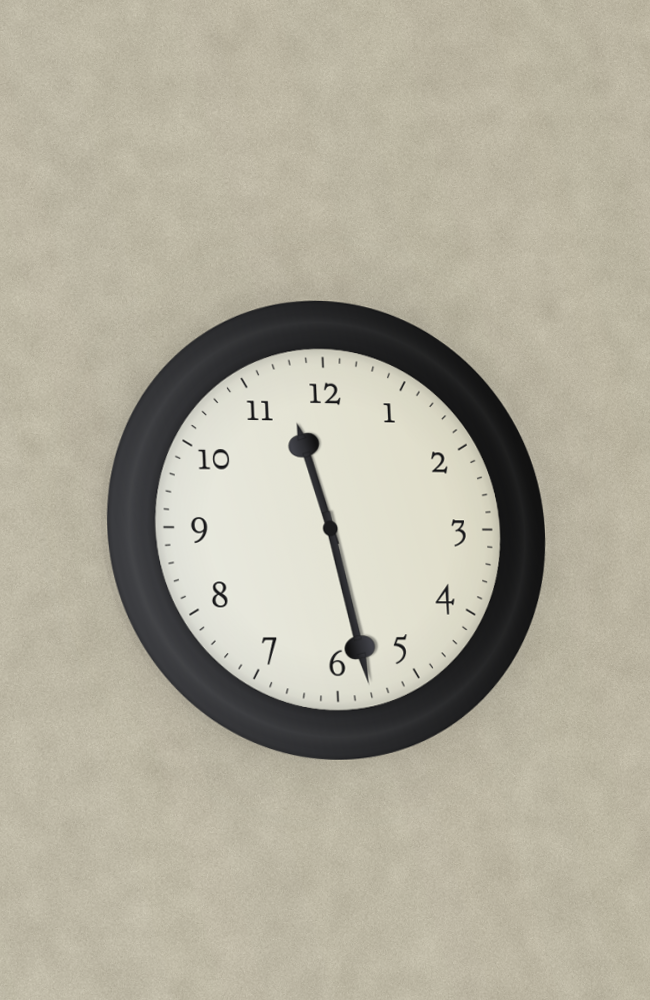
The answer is h=11 m=28
